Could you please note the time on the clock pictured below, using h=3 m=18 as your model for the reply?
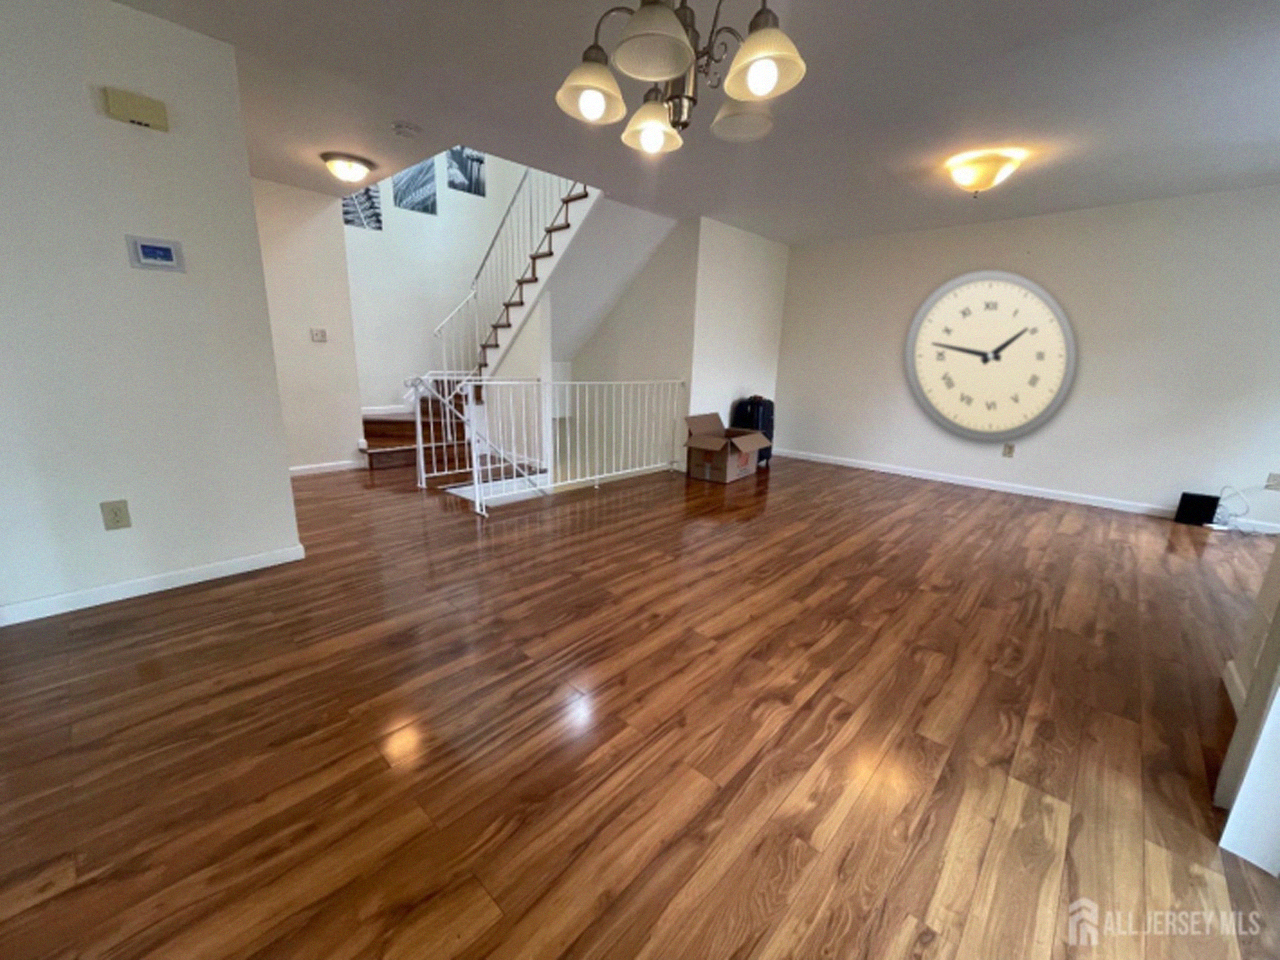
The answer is h=1 m=47
